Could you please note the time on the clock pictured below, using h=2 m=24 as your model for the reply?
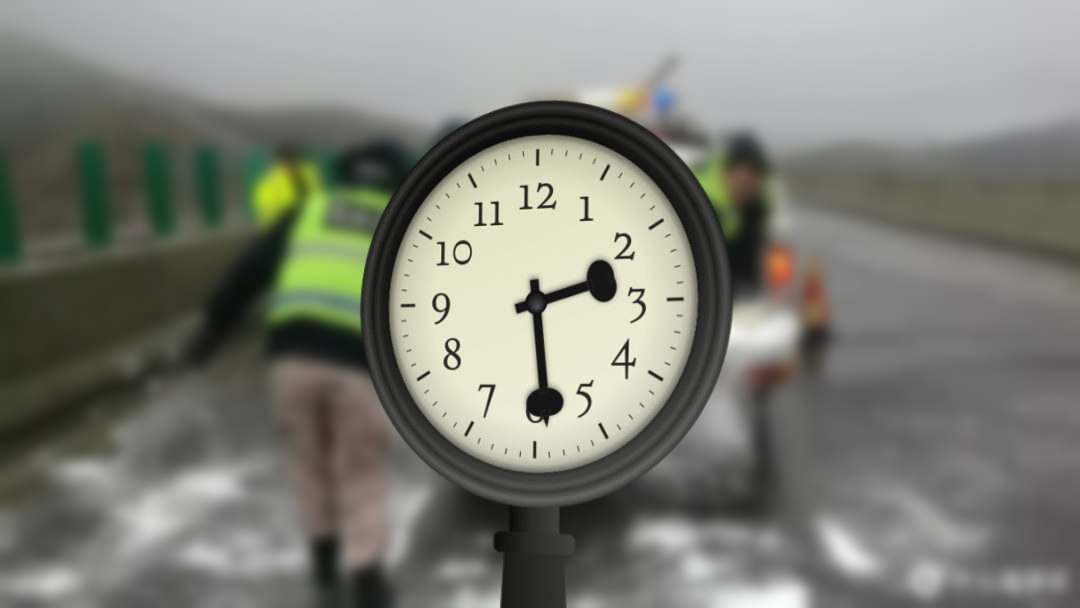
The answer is h=2 m=29
